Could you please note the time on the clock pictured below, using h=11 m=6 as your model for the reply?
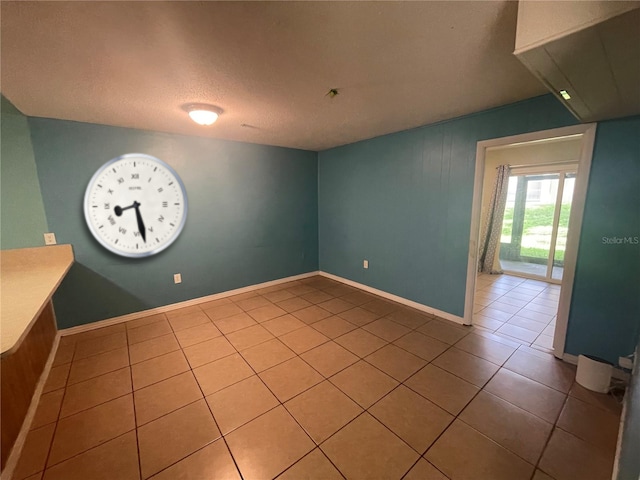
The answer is h=8 m=28
